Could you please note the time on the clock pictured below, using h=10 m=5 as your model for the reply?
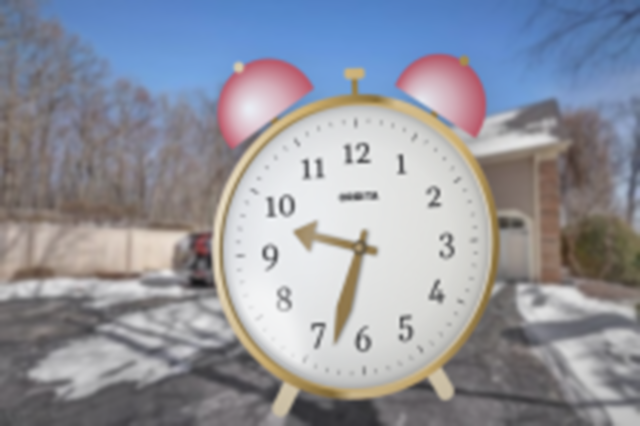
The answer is h=9 m=33
